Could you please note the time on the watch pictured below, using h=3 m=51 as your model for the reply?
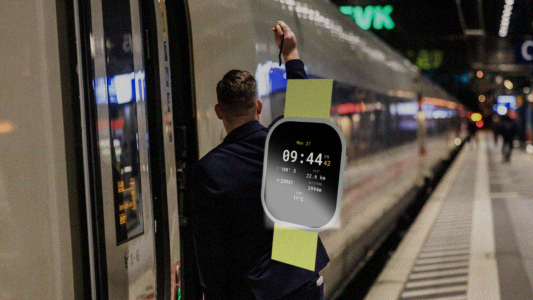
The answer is h=9 m=44
